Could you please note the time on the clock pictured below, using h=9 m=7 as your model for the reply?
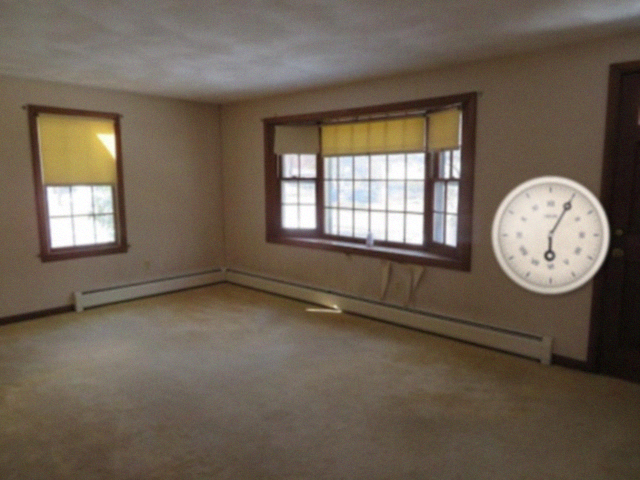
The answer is h=6 m=5
